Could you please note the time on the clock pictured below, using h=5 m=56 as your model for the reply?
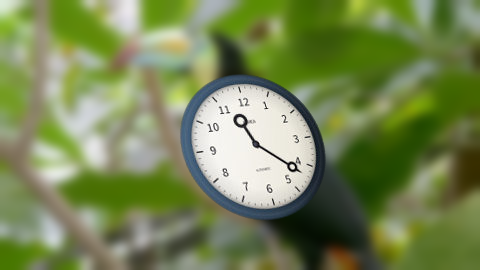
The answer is h=11 m=22
